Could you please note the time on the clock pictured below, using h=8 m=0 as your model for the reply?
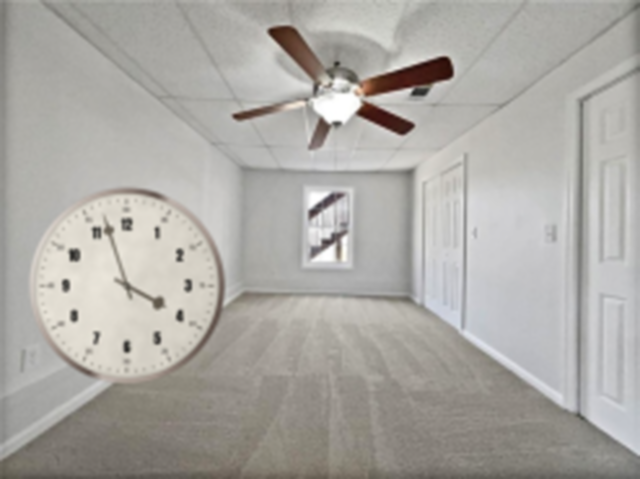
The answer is h=3 m=57
